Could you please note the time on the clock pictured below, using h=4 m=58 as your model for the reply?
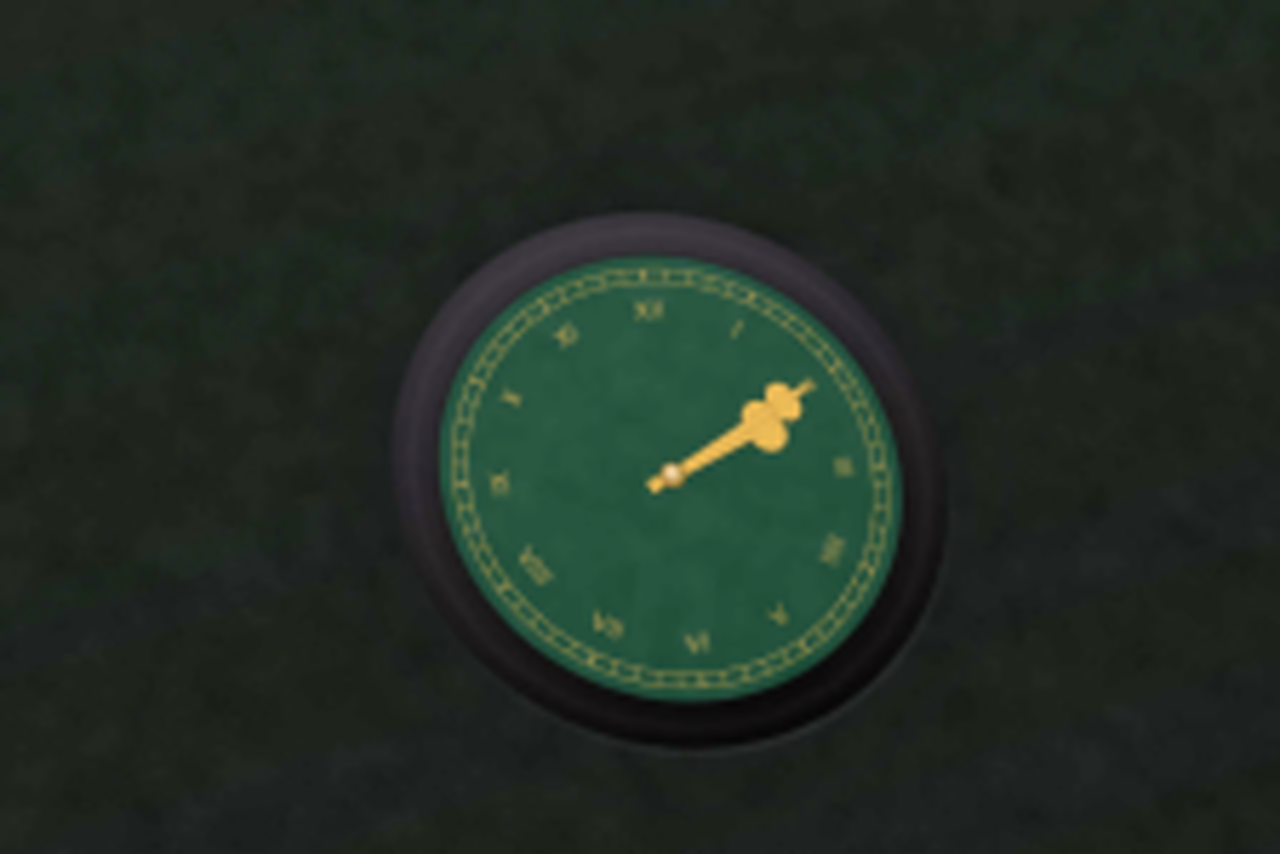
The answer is h=2 m=10
